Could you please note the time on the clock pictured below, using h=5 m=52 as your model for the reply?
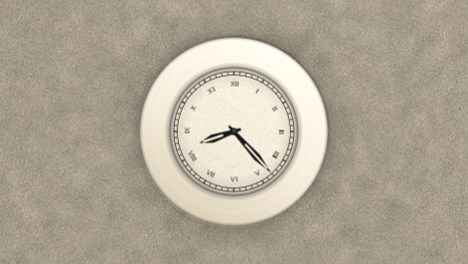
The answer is h=8 m=23
